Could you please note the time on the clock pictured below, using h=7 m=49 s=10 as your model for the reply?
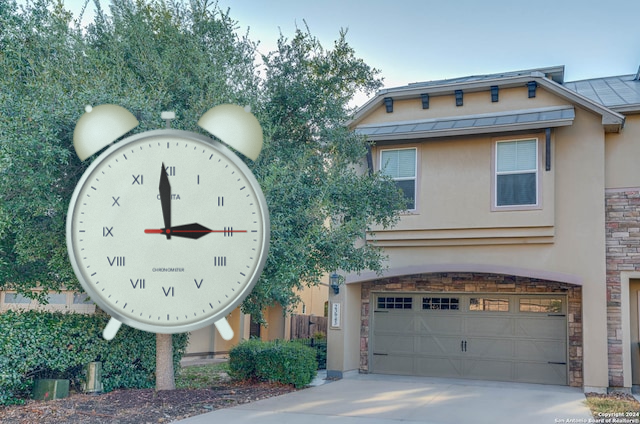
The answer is h=2 m=59 s=15
